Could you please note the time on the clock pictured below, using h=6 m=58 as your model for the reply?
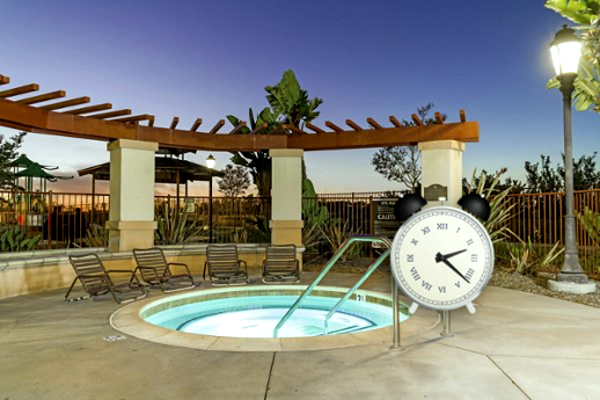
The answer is h=2 m=22
